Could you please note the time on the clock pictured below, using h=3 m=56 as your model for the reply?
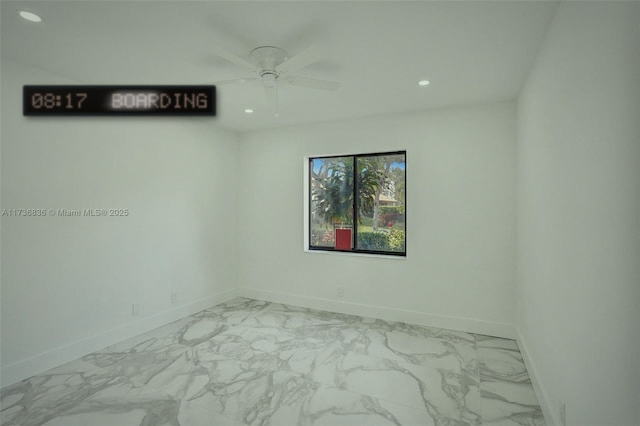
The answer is h=8 m=17
